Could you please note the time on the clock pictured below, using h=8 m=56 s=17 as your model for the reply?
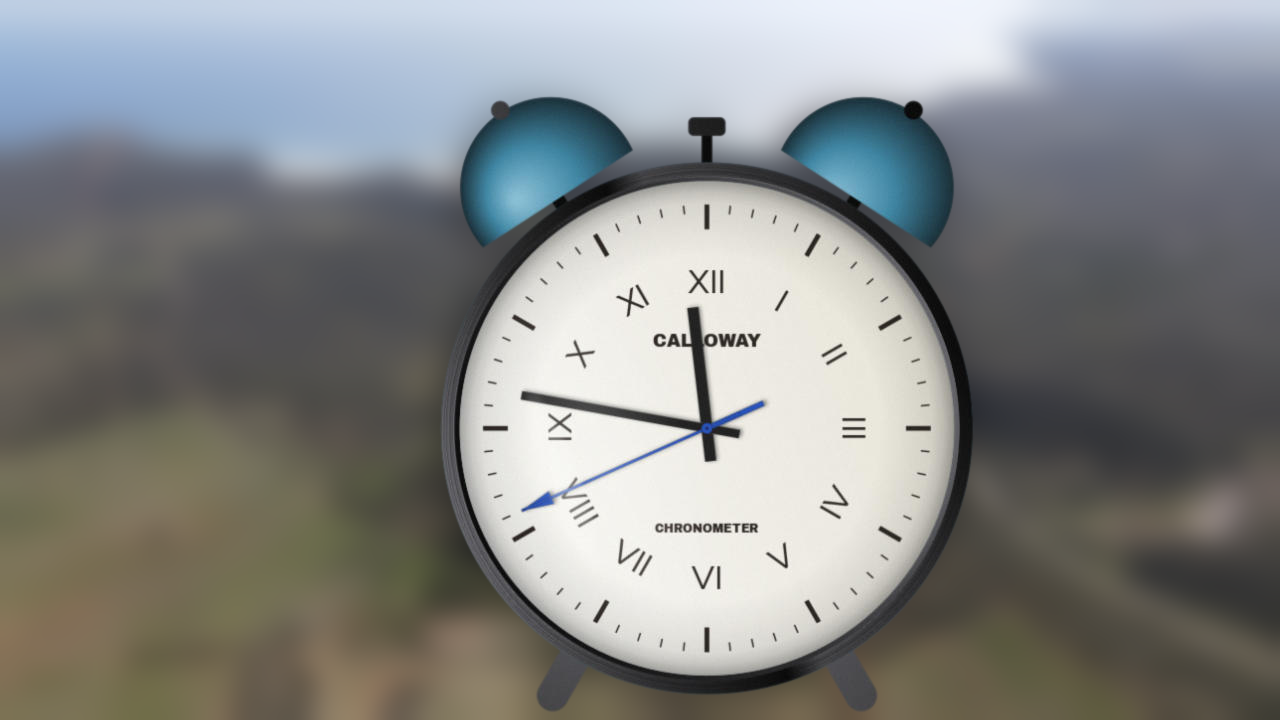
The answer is h=11 m=46 s=41
